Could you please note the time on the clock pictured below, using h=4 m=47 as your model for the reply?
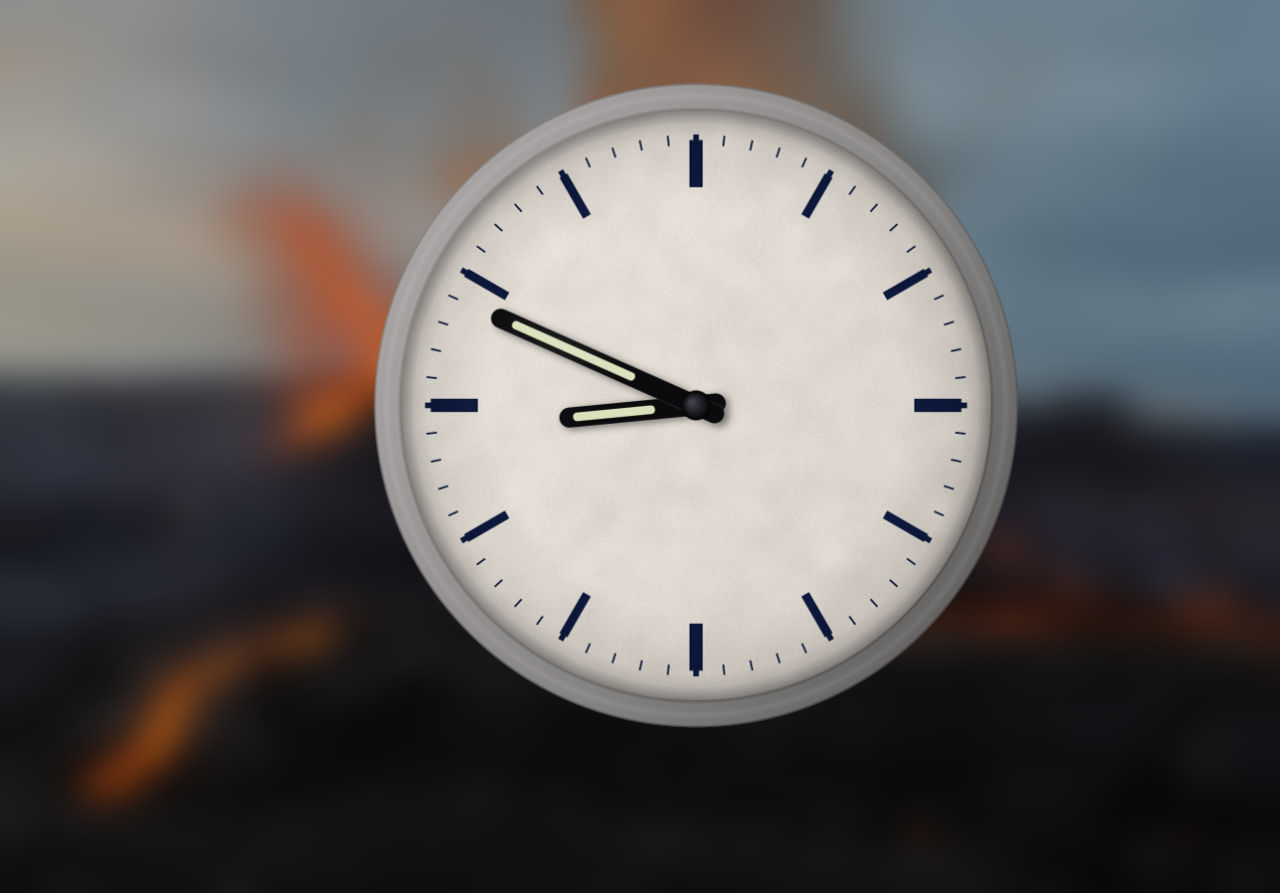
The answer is h=8 m=49
